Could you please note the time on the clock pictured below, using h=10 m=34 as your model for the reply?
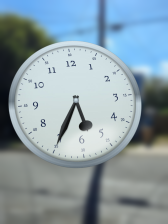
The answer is h=5 m=35
